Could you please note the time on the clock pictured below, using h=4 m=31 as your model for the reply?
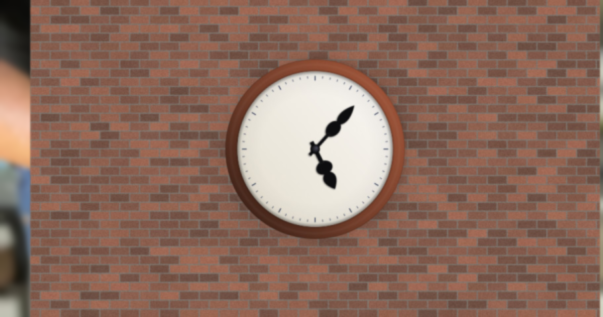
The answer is h=5 m=7
